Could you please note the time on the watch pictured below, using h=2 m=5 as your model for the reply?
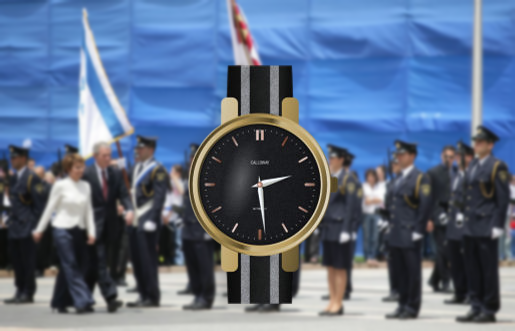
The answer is h=2 m=29
